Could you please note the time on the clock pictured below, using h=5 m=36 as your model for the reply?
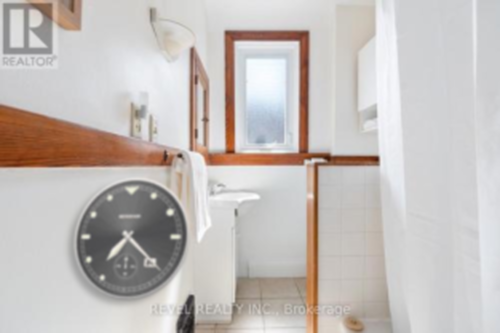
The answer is h=7 m=22
